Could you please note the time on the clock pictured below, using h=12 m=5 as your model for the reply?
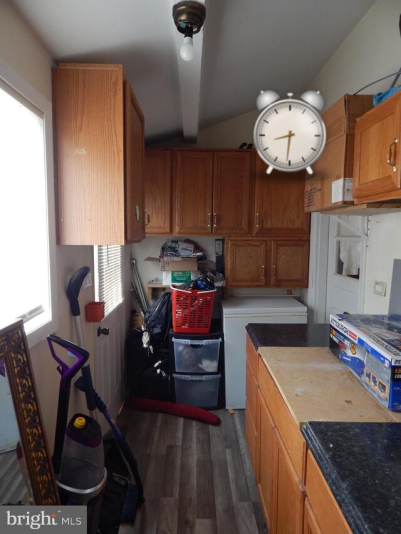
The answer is h=8 m=31
